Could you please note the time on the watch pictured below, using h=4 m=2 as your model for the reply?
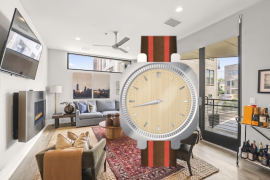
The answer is h=8 m=43
